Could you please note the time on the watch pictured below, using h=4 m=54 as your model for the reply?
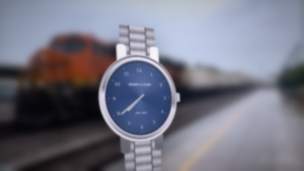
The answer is h=7 m=39
